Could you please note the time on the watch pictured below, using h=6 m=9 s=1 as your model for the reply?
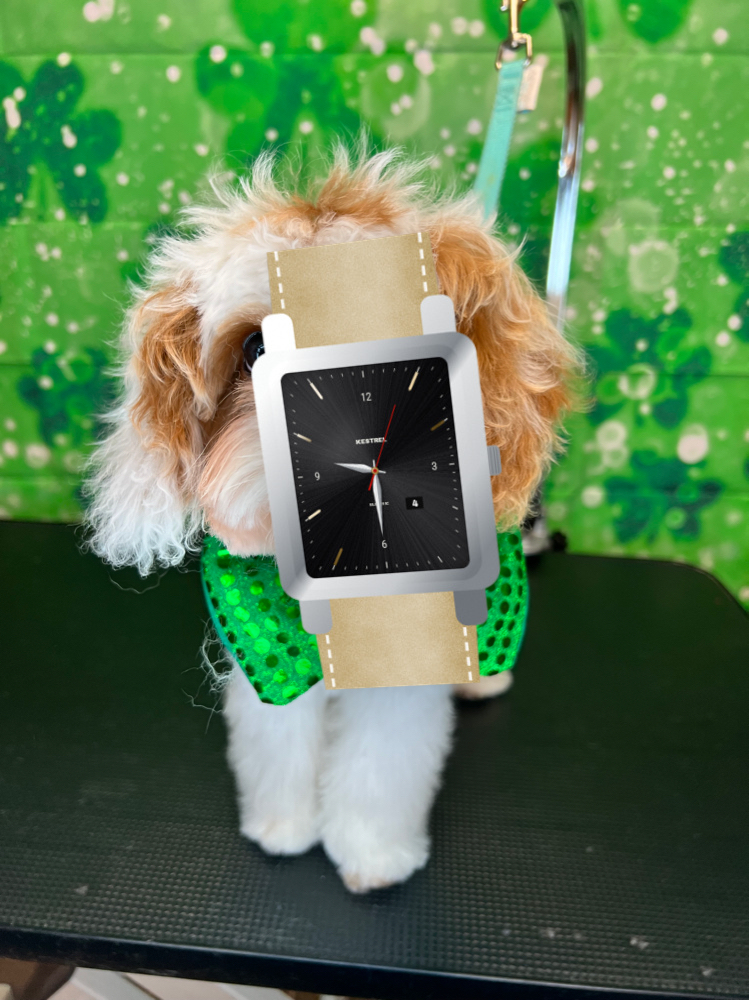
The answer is h=9 m=30 s=4
